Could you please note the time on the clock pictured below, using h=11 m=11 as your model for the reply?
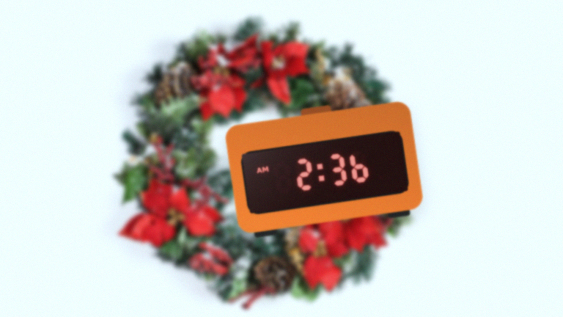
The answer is h=2 m=36
